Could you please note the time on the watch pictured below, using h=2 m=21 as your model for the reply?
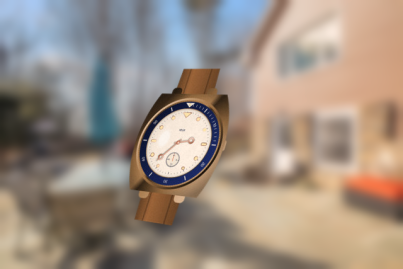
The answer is h=2 m=37
